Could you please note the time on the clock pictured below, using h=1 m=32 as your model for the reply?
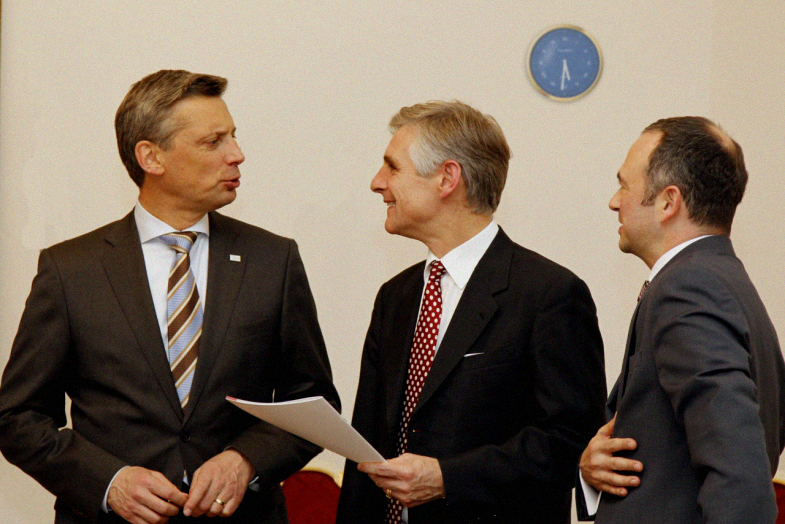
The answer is h=5 m=31
